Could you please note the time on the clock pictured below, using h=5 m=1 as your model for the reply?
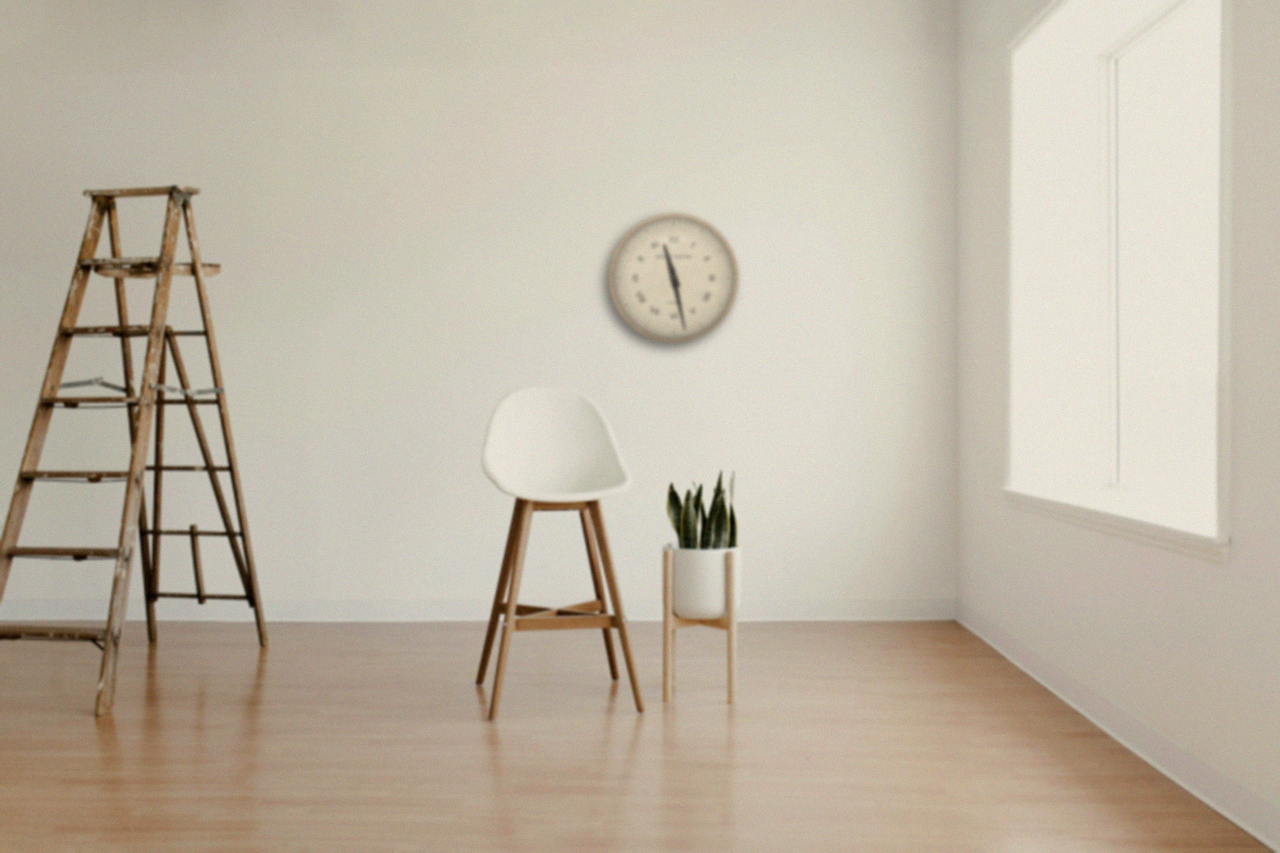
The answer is h=11 m=28
